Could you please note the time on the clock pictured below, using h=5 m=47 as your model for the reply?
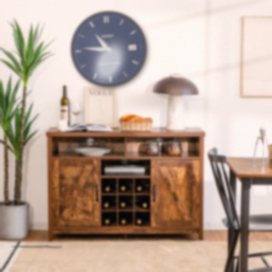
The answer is h=10 m=46
